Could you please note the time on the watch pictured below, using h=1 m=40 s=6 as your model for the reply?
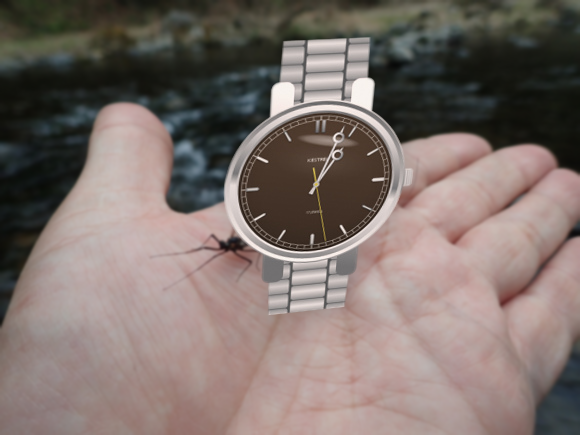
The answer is h=1 m=3 s=28
